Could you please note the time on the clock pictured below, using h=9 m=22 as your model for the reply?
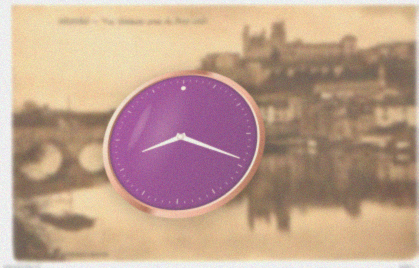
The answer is h=8 m=19
